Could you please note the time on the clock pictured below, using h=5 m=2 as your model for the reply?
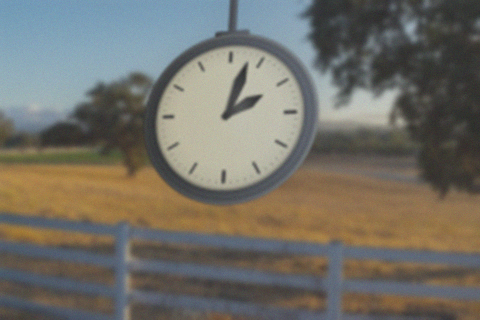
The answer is h=2 m=3
